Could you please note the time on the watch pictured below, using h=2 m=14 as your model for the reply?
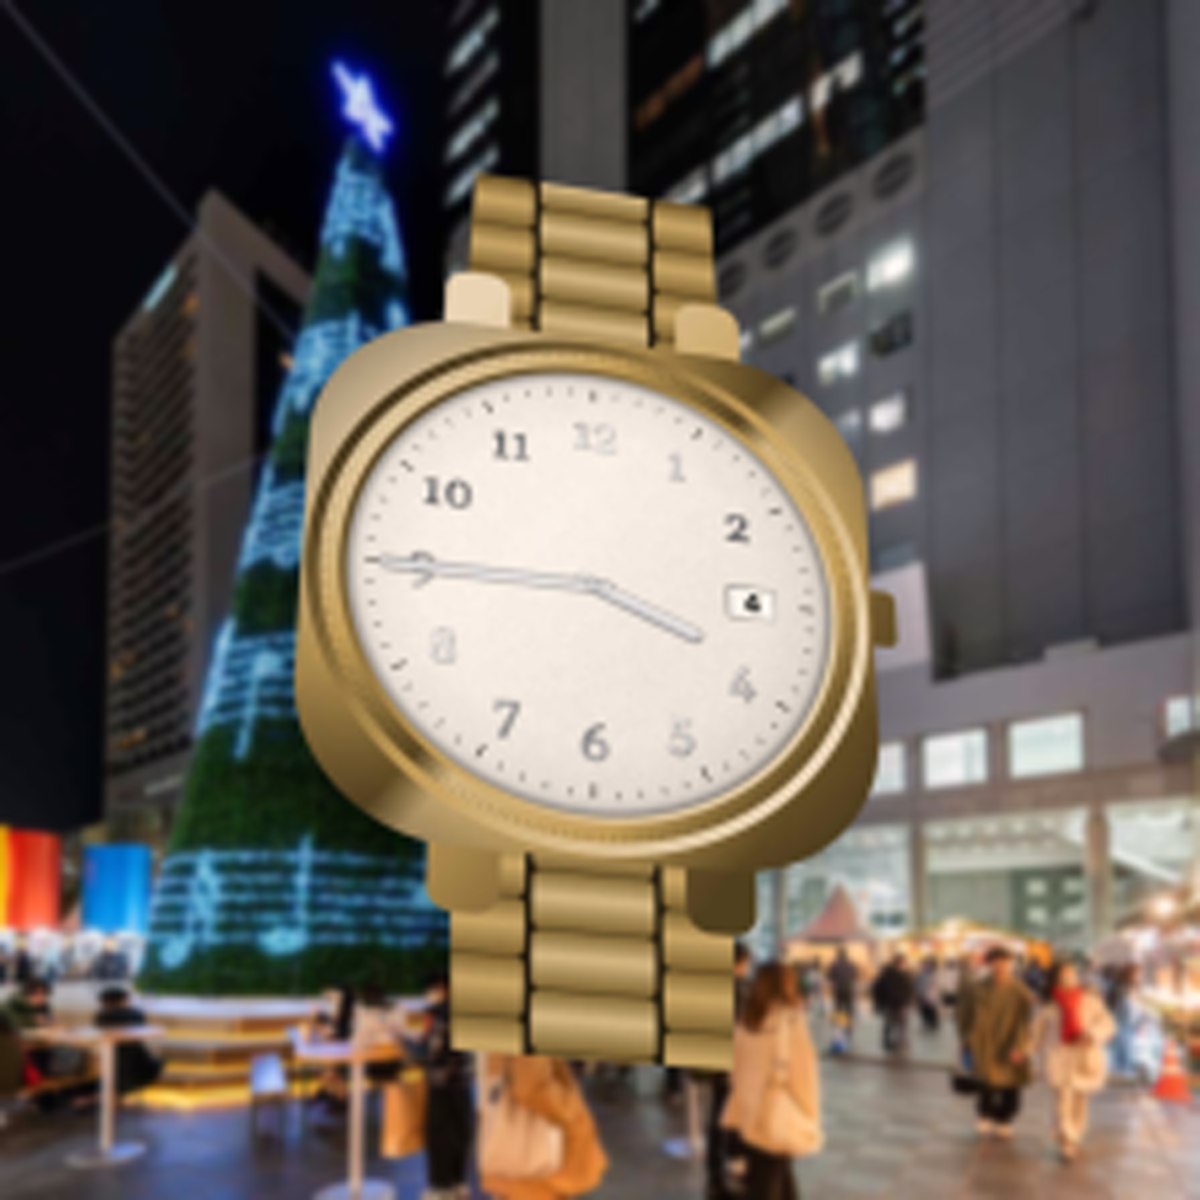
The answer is h=3 m=45
